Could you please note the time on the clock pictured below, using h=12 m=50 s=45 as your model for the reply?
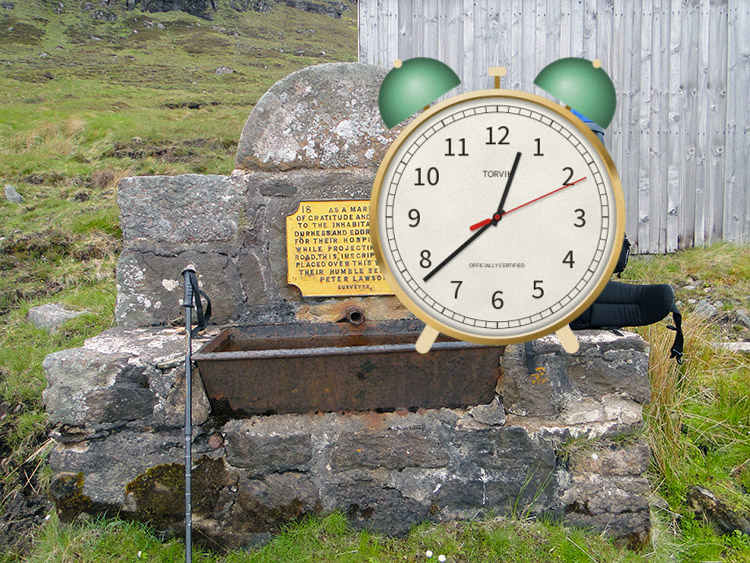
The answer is h=12 m=38 s=11
